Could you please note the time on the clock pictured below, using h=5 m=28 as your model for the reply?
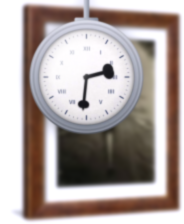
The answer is h=2 m=31
